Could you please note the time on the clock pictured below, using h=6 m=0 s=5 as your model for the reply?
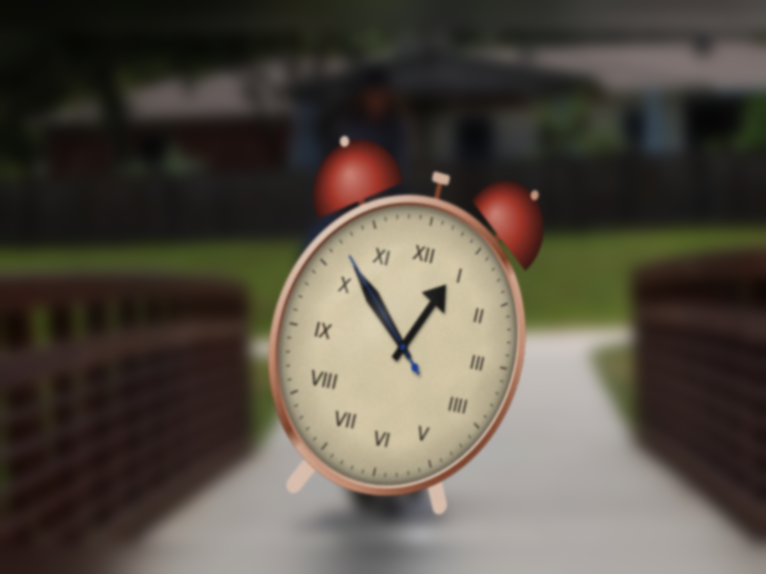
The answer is h=12 m=51 s=52
